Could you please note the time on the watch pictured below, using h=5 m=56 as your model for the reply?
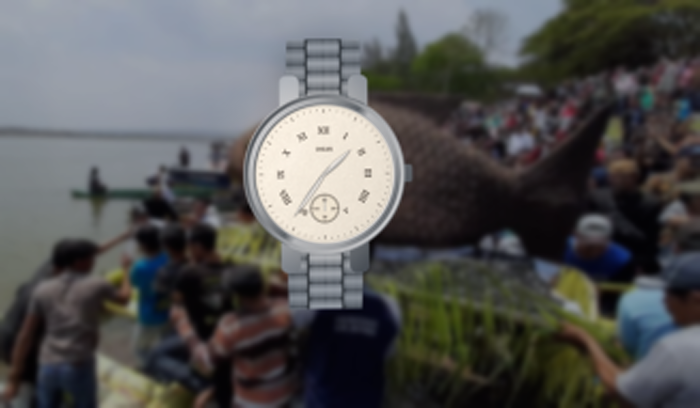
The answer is h=1 m=36
